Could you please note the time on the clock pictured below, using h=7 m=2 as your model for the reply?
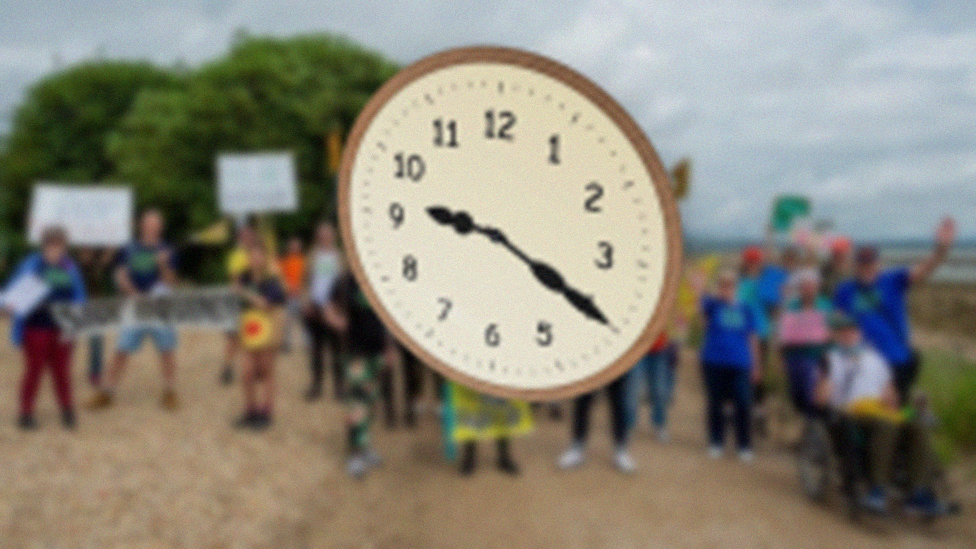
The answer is h=9 m=20
